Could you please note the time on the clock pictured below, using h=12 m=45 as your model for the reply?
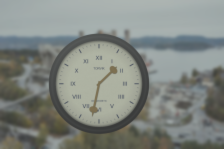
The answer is h=1 m=32
